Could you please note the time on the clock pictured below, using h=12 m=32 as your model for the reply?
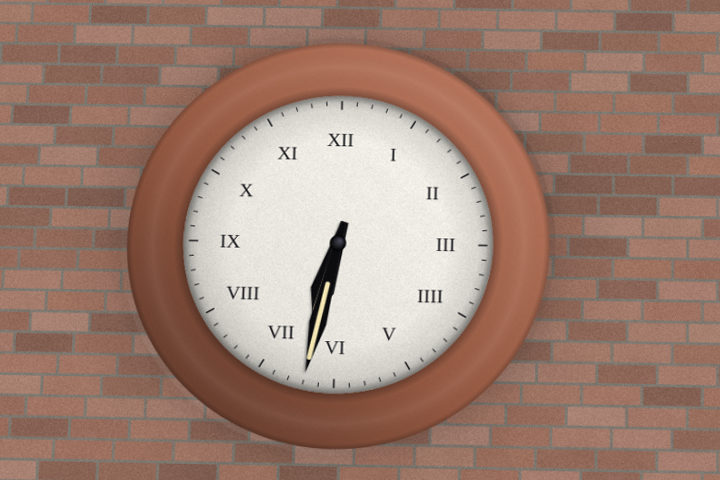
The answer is h=6 m=32
